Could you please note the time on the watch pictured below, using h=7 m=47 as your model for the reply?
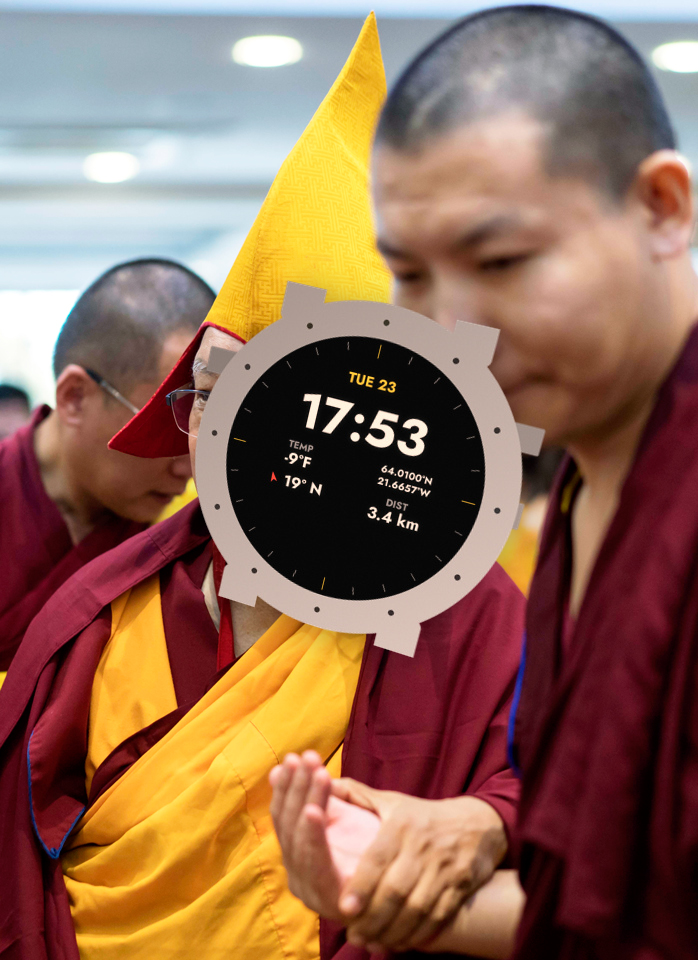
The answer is h=17 m=53
